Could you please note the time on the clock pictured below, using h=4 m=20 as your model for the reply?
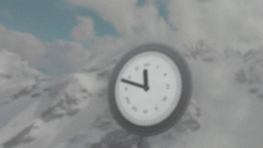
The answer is h=11 m=48
